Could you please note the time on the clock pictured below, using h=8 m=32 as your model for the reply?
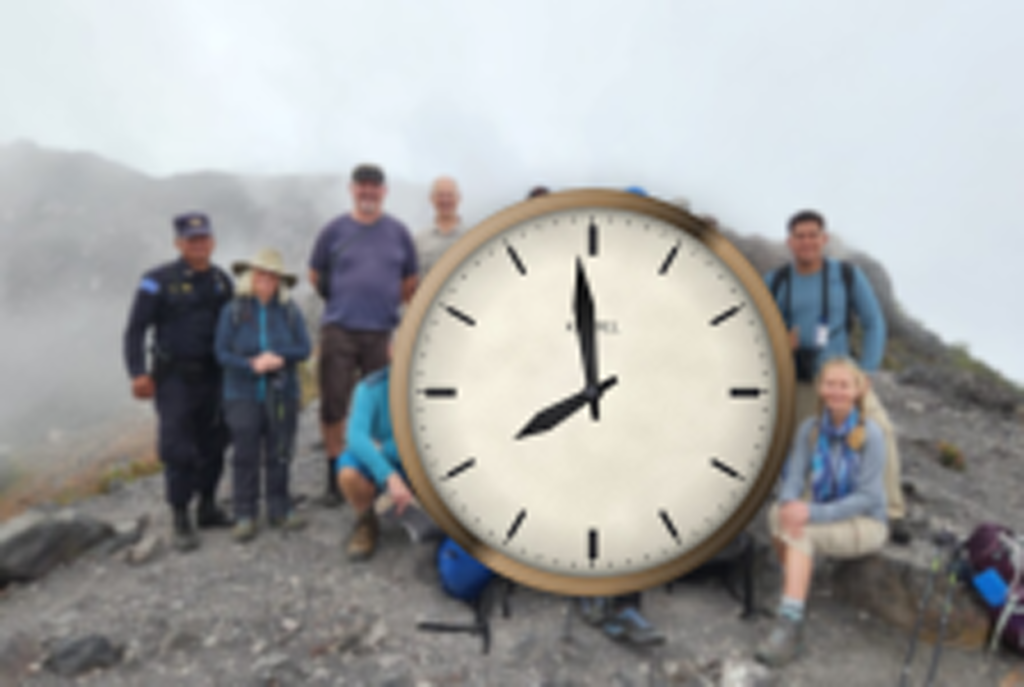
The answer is h=7 m=59
